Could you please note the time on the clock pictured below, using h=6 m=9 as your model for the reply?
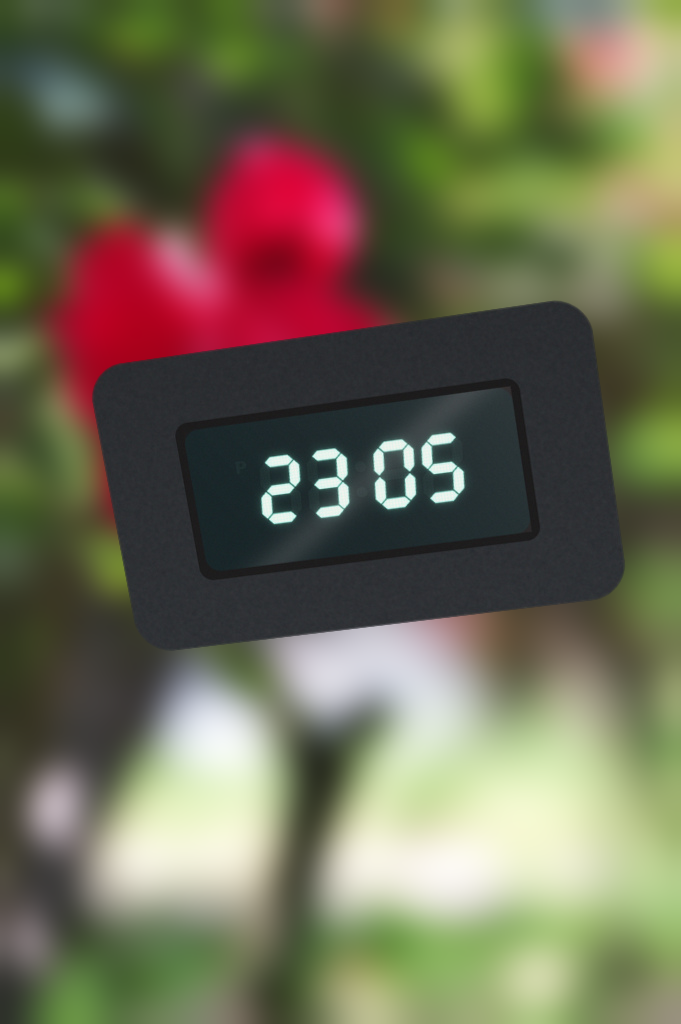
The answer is h=23 m=5
